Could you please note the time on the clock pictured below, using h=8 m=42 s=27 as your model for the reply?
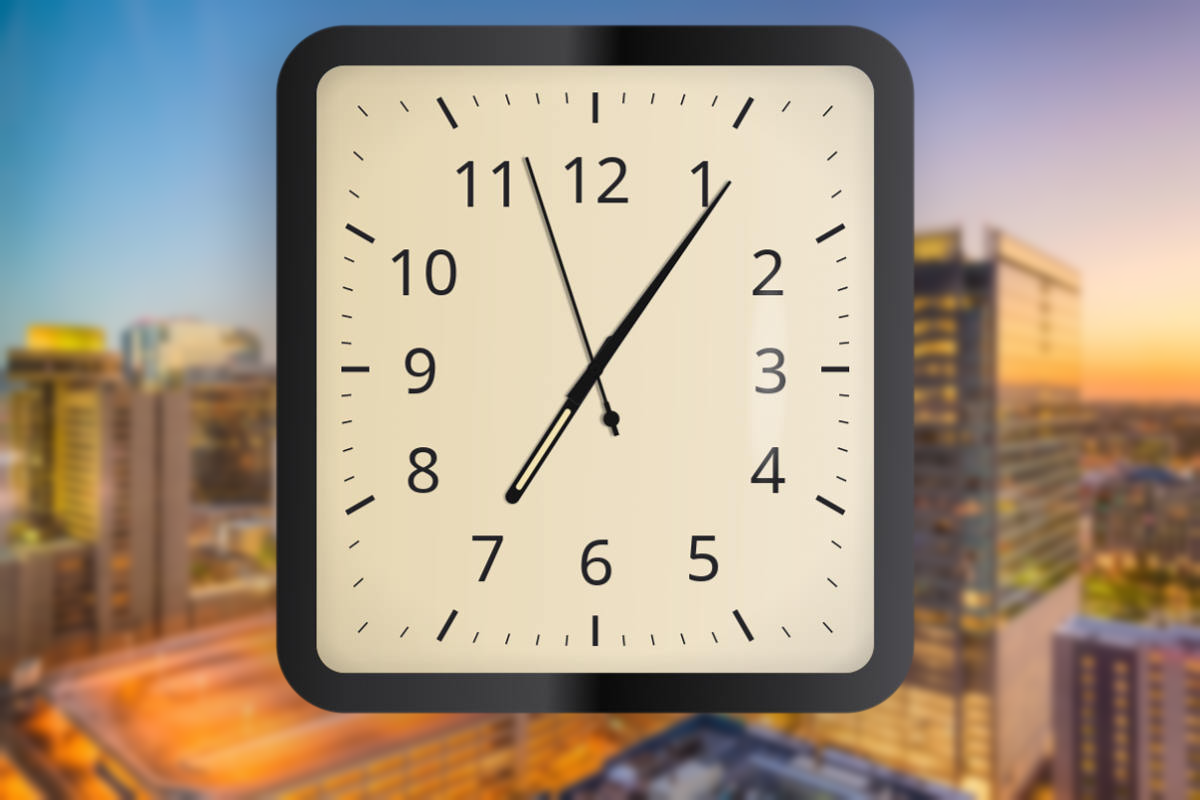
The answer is h=7 m=5 s=57
